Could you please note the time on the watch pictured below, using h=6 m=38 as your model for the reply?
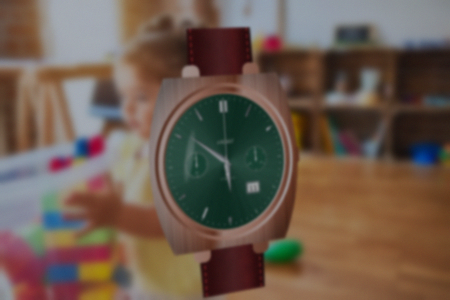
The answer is h=5 m=51
